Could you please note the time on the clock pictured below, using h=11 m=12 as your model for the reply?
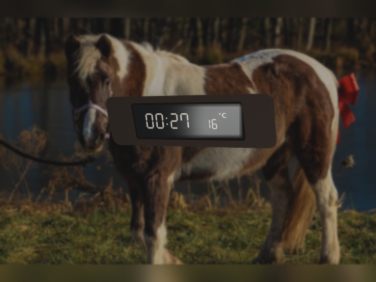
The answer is h=0 m=27
